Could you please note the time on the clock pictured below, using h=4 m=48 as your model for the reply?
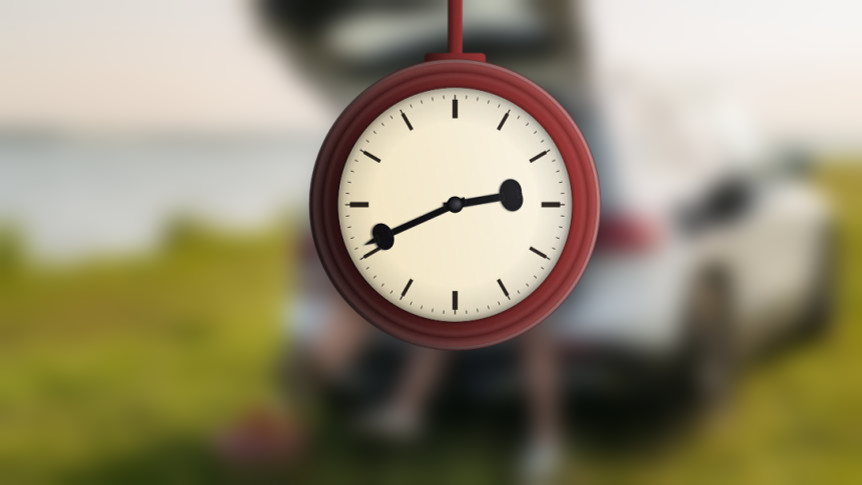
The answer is h=2 m=41
